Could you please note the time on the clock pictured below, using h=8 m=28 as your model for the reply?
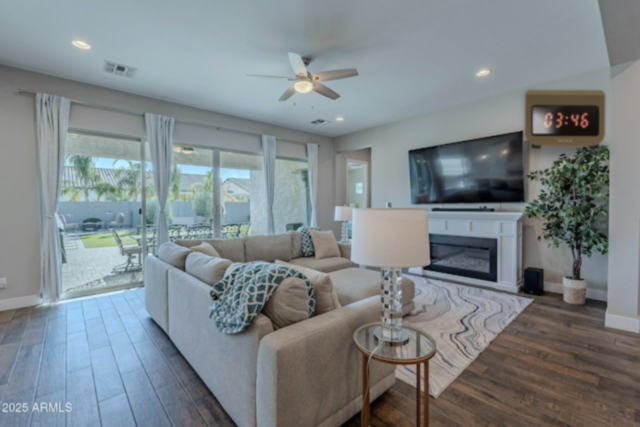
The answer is h=3 m=46
